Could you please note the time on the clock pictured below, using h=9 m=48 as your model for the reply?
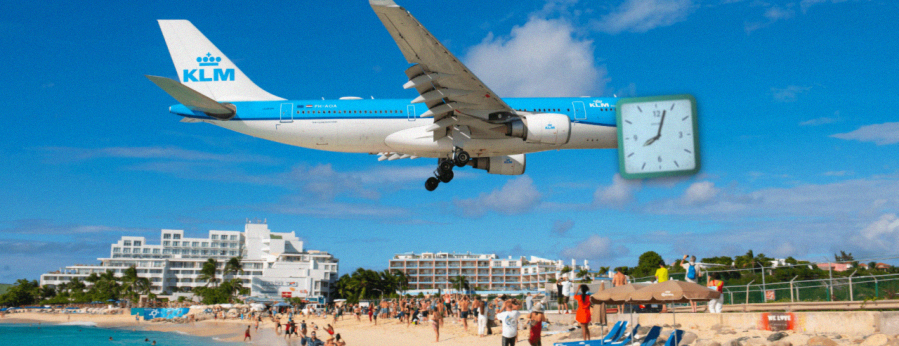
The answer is h=8 m=3
